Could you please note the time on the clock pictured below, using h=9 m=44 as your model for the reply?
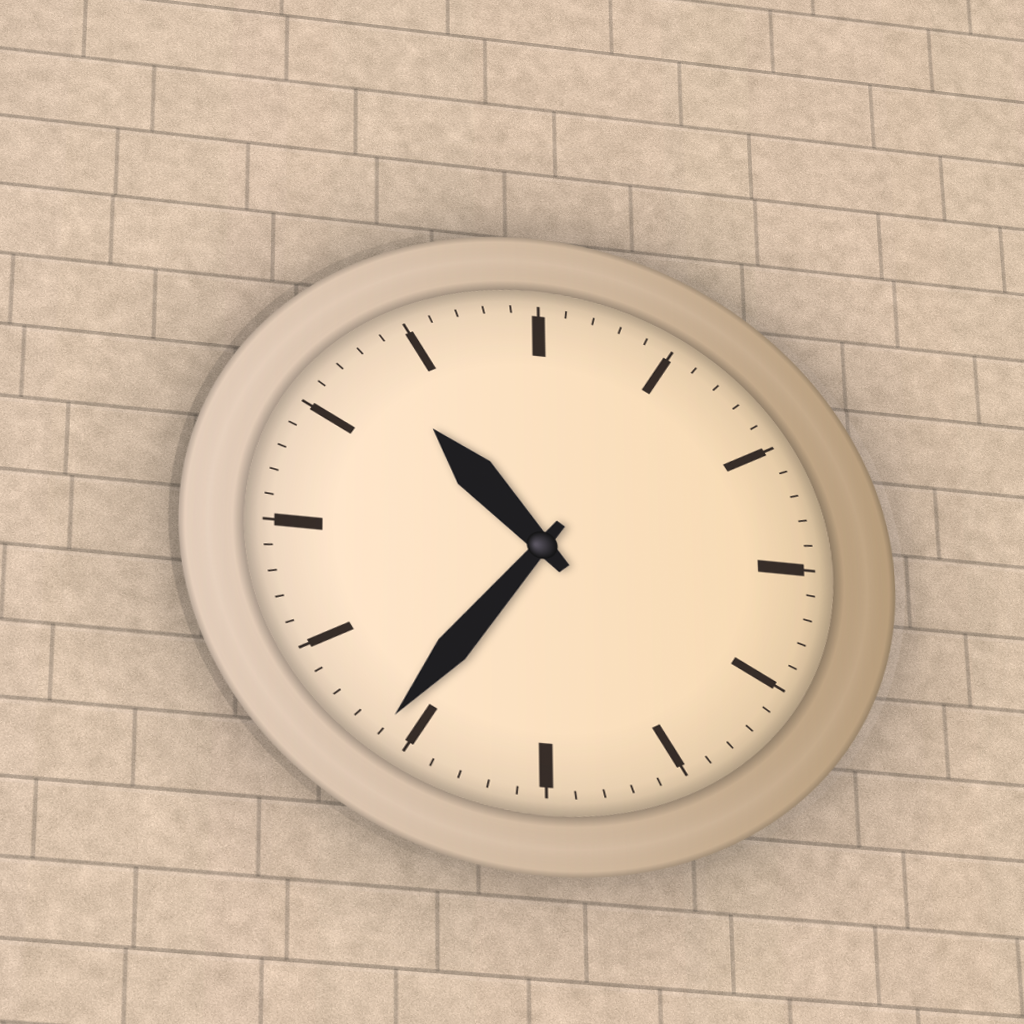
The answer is h=10 m=36
